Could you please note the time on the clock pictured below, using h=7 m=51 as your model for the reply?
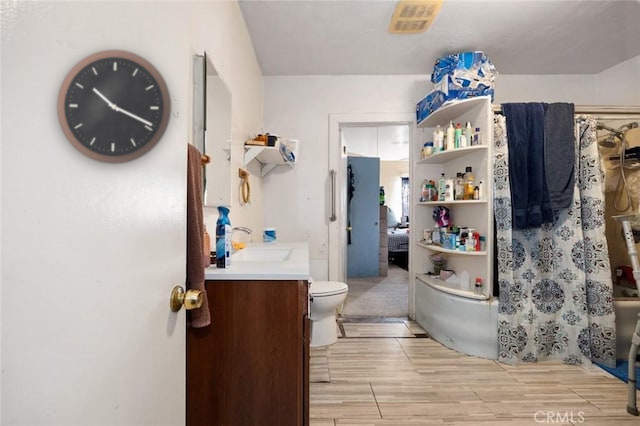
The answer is h=10 m=19
